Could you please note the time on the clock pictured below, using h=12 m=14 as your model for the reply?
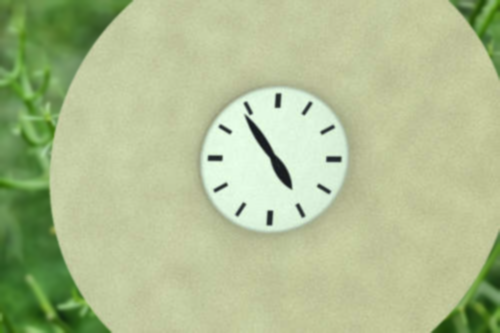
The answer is h=4 m=54
